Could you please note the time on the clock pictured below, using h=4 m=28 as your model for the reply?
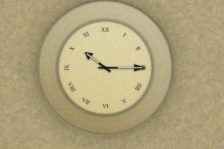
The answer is h=10 m=15
